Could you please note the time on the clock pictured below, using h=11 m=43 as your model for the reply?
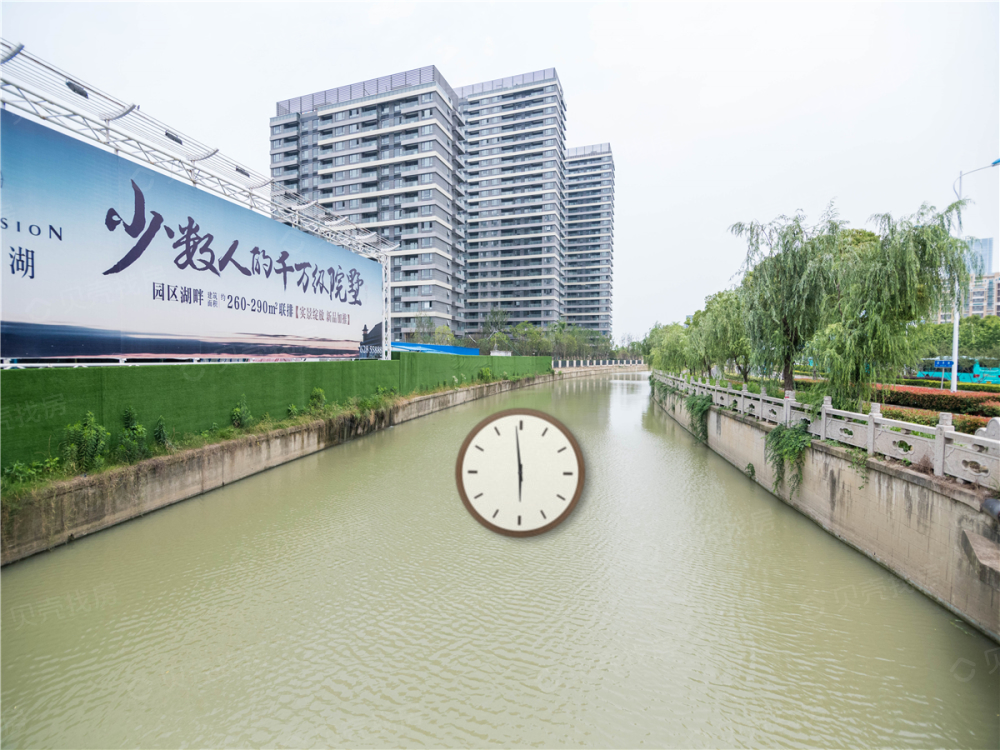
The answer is h=5 m=59
